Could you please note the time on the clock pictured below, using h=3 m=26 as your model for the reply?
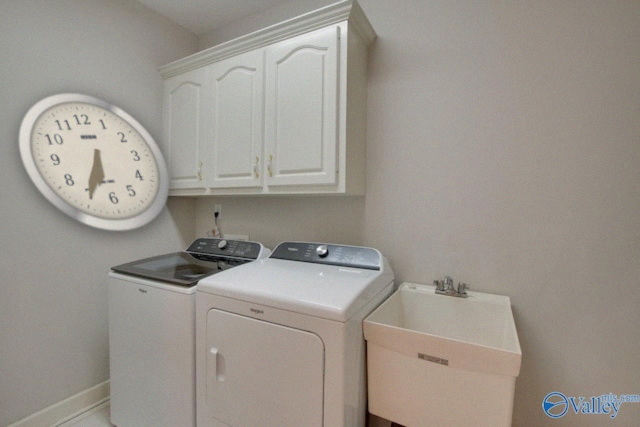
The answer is h=6 m=35
